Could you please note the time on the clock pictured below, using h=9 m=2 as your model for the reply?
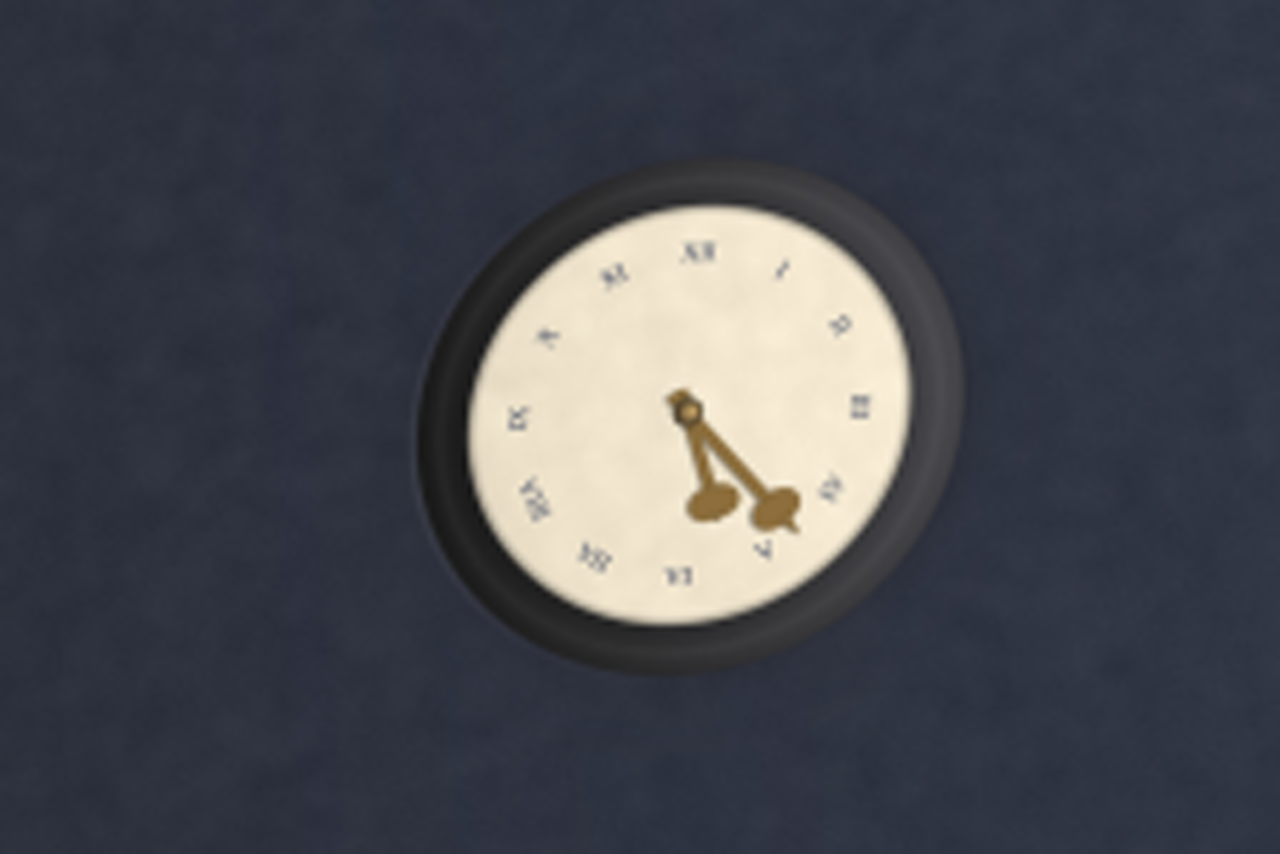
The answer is h=5 m=23
